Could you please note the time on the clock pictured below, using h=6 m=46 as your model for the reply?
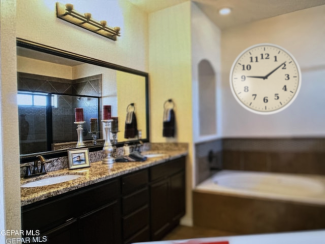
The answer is h=9 m=9
